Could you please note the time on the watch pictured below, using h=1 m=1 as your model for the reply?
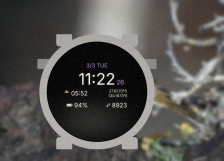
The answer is h=11 m=22
